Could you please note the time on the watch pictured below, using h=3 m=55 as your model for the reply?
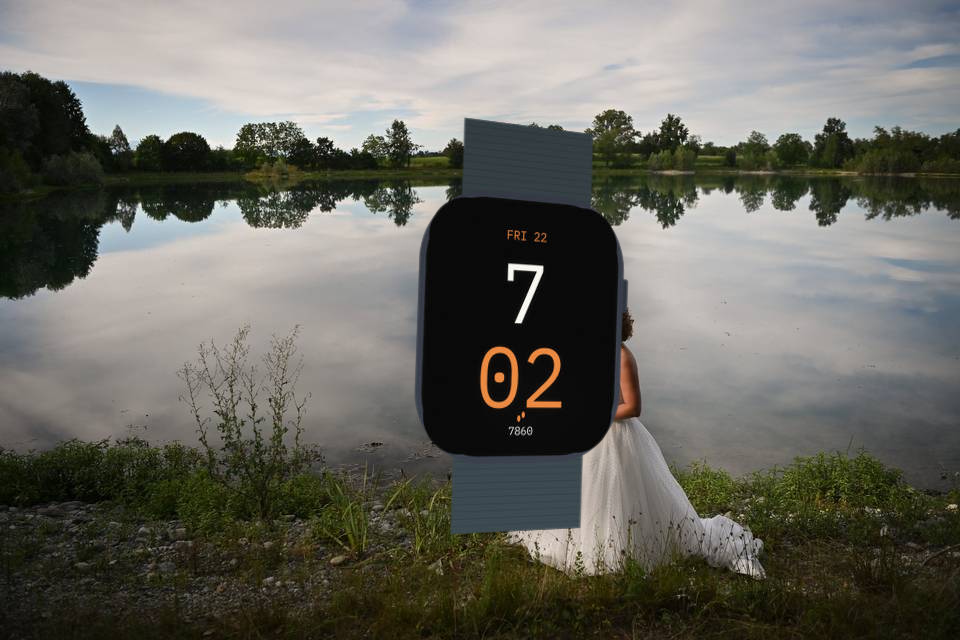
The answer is h=7 m=2
